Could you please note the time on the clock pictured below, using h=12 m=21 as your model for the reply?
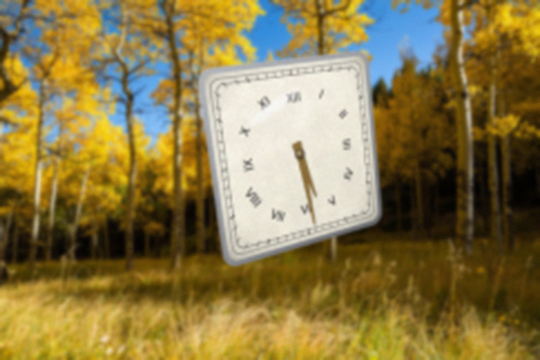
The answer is h=5 m=29
